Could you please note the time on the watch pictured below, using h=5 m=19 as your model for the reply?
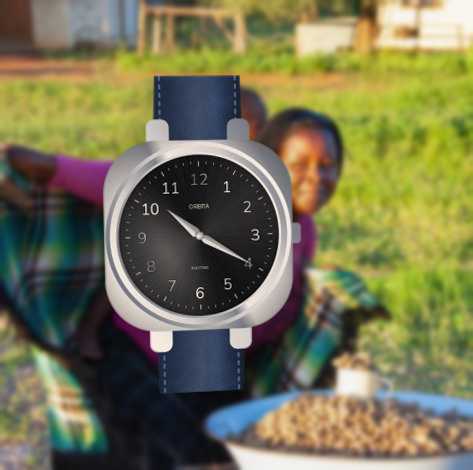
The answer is h=10 m=20
